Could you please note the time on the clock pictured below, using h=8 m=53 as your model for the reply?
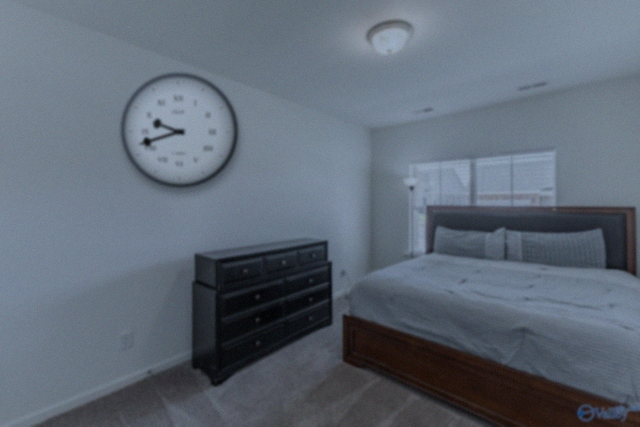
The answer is h=9 m=42
